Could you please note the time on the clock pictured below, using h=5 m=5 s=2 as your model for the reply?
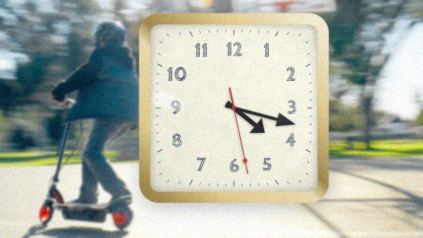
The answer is h=4 m=17 s=28
